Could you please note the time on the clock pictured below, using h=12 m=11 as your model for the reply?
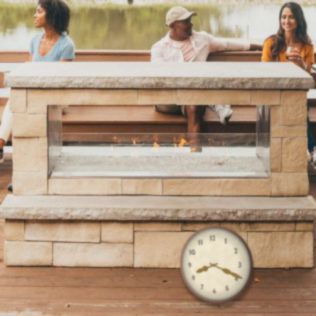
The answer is h=8 m=19
